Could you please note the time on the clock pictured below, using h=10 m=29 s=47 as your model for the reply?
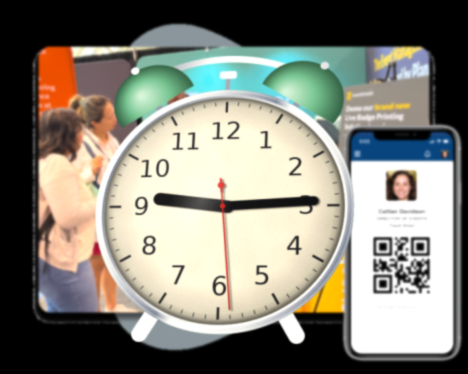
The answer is h=9 m=14 s=29
